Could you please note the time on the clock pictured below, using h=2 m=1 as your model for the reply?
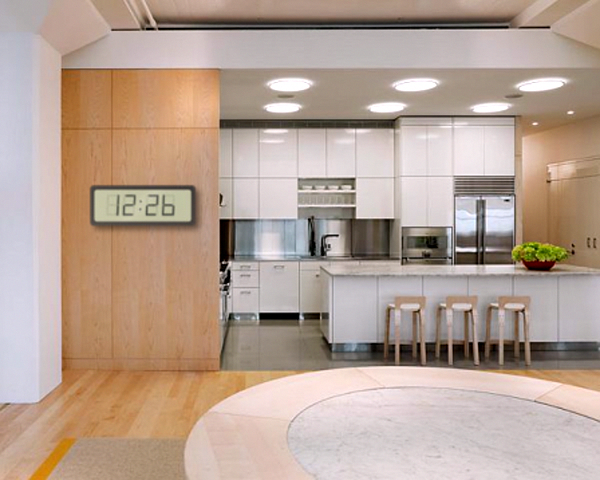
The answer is h=12 m=26
